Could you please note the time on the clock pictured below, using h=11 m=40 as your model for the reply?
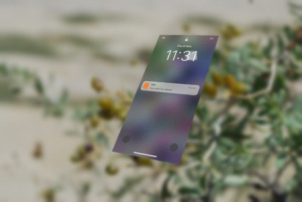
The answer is h=11 m=31
